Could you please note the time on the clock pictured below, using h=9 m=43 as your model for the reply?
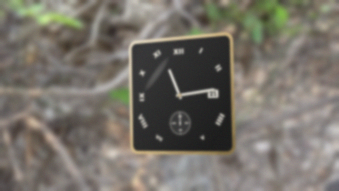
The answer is h=11 m=14
